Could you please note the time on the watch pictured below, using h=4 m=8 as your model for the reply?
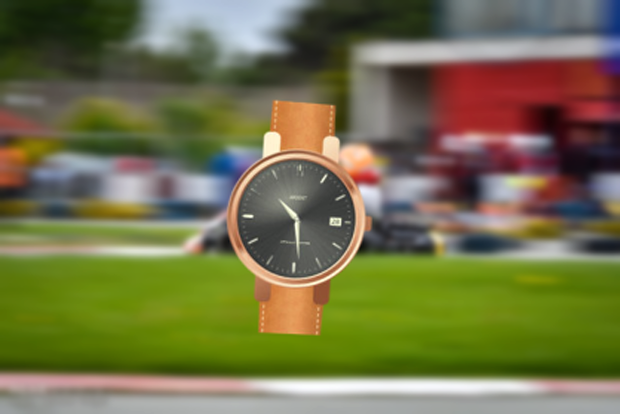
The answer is h=10 m=29
